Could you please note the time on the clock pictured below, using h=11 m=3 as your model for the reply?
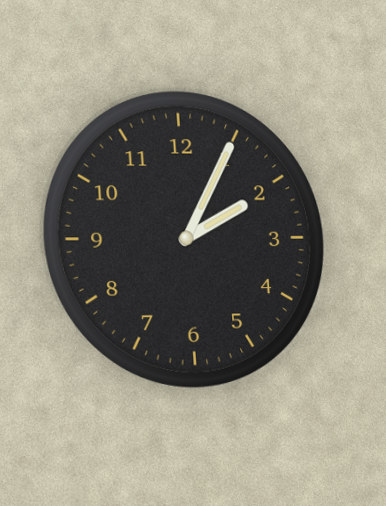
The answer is h=2 m=5
